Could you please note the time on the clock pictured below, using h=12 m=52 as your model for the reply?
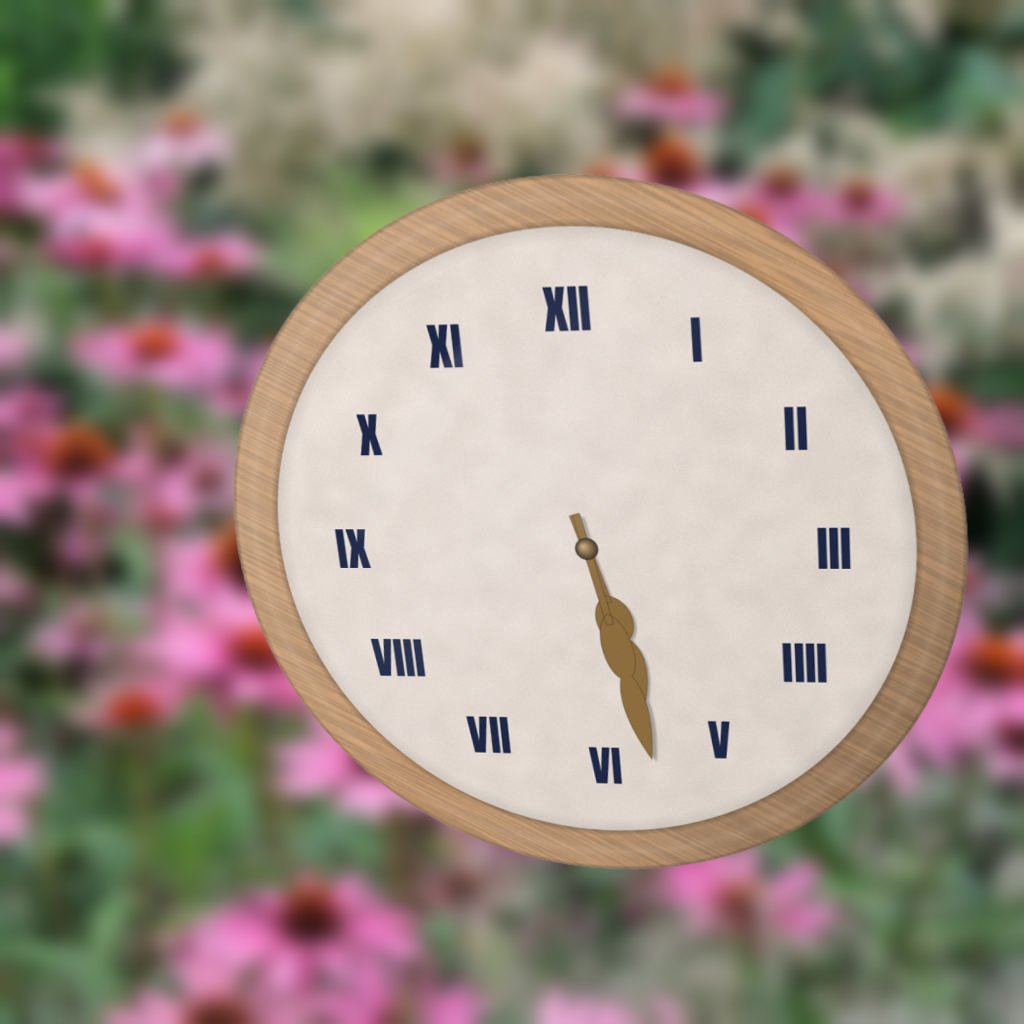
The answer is h=5 m=28
